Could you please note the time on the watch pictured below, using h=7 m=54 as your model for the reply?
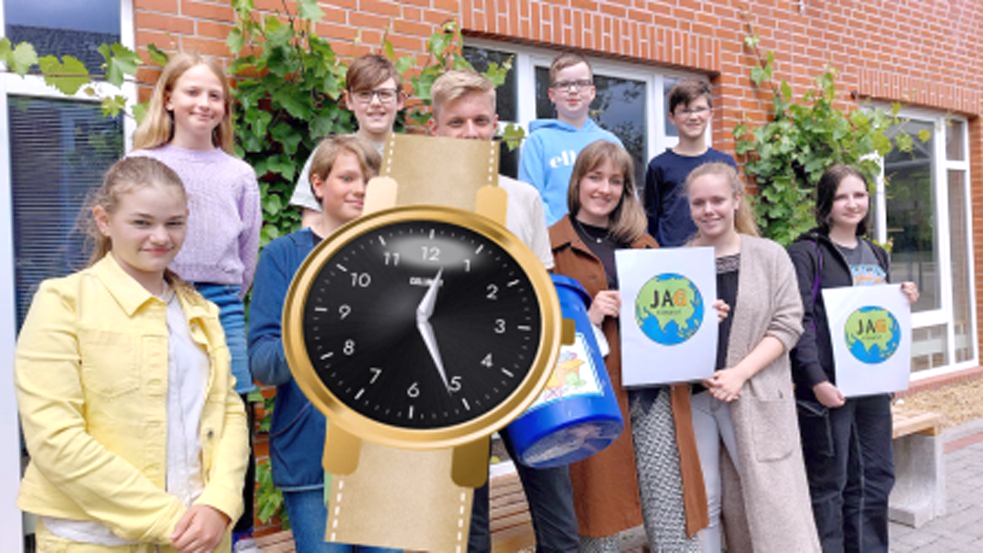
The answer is h=12 m=26
